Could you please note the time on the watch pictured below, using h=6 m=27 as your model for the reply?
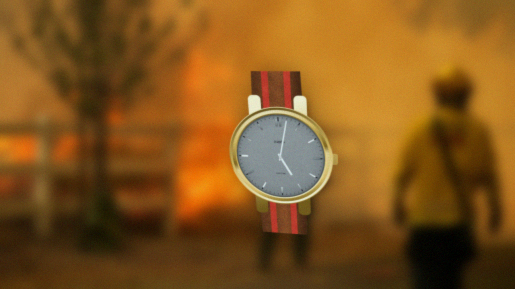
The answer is h=5 m=2
